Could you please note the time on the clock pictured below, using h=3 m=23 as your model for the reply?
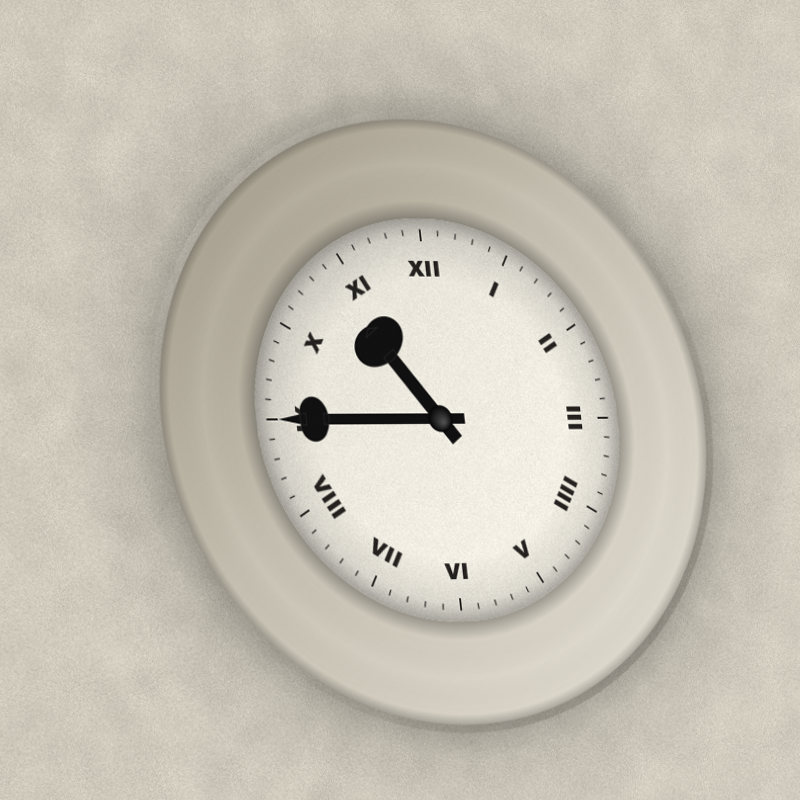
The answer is h=10 m=45
